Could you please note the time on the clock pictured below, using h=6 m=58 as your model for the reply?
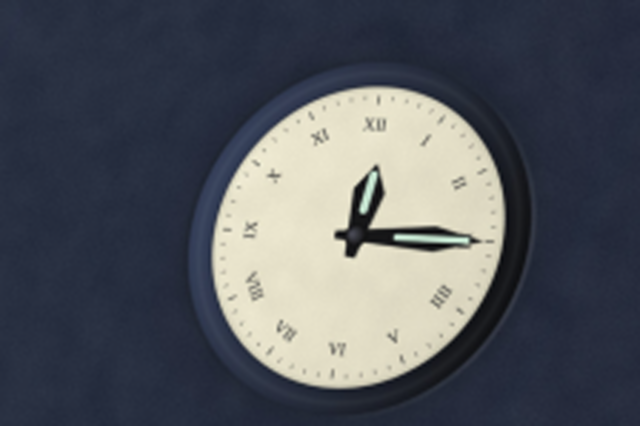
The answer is h=12 m=15
